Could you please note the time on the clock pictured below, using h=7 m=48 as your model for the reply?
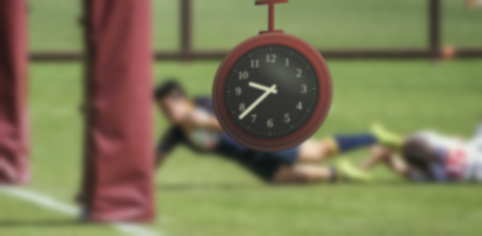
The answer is h=9 m=38
